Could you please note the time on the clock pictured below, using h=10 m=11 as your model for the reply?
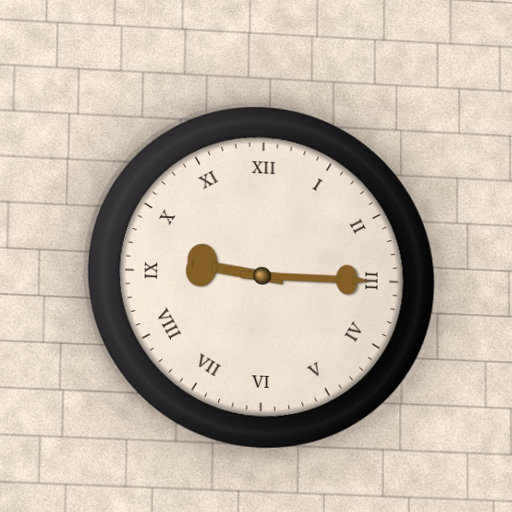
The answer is h=9 m=15
